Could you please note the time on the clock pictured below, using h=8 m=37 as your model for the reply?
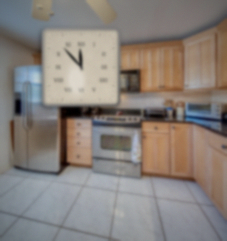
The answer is h=11 m=53
